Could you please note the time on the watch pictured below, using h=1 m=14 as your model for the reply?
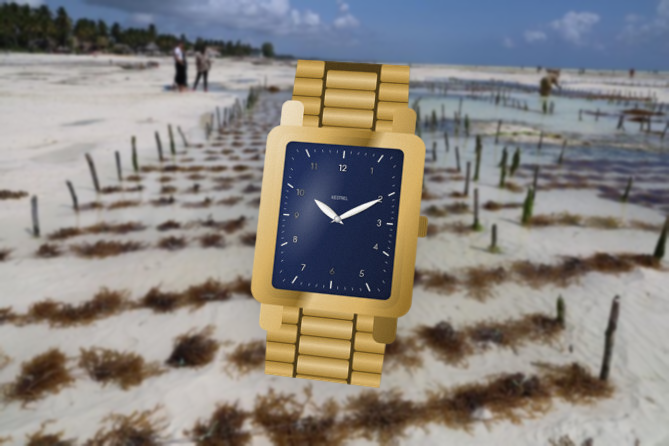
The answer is h=10 m=10
